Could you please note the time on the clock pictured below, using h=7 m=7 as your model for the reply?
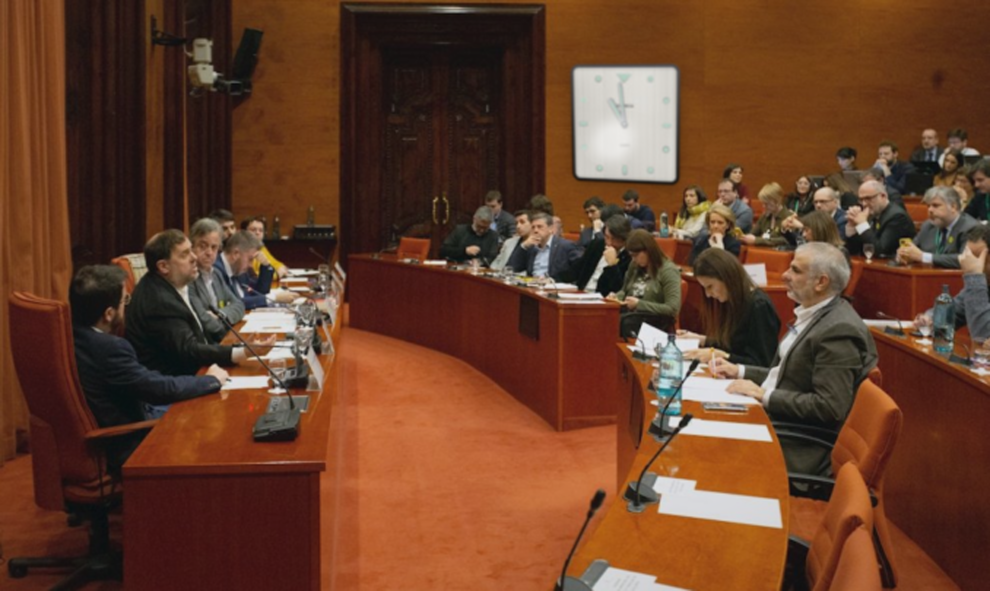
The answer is h=10 m=59
